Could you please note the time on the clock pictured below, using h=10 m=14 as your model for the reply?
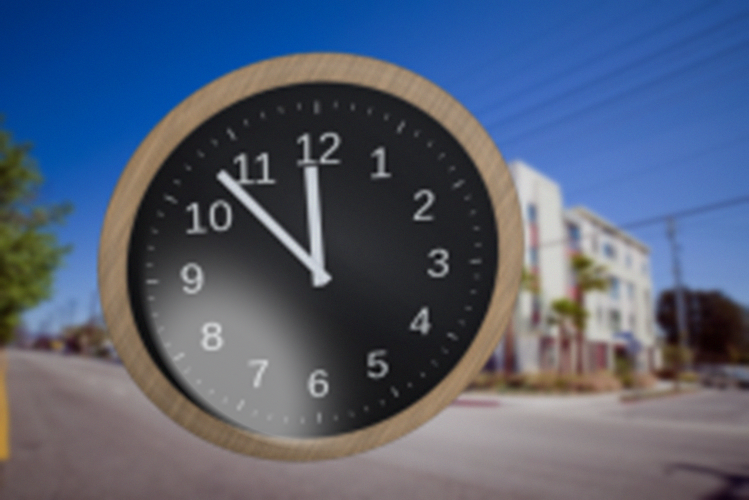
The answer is h=11 m=53
